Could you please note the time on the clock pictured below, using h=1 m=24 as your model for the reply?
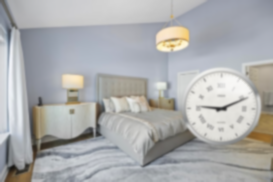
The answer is h=9 m=11
